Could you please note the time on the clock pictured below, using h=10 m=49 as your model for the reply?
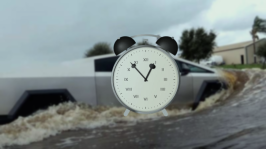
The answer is h=12 m=53
